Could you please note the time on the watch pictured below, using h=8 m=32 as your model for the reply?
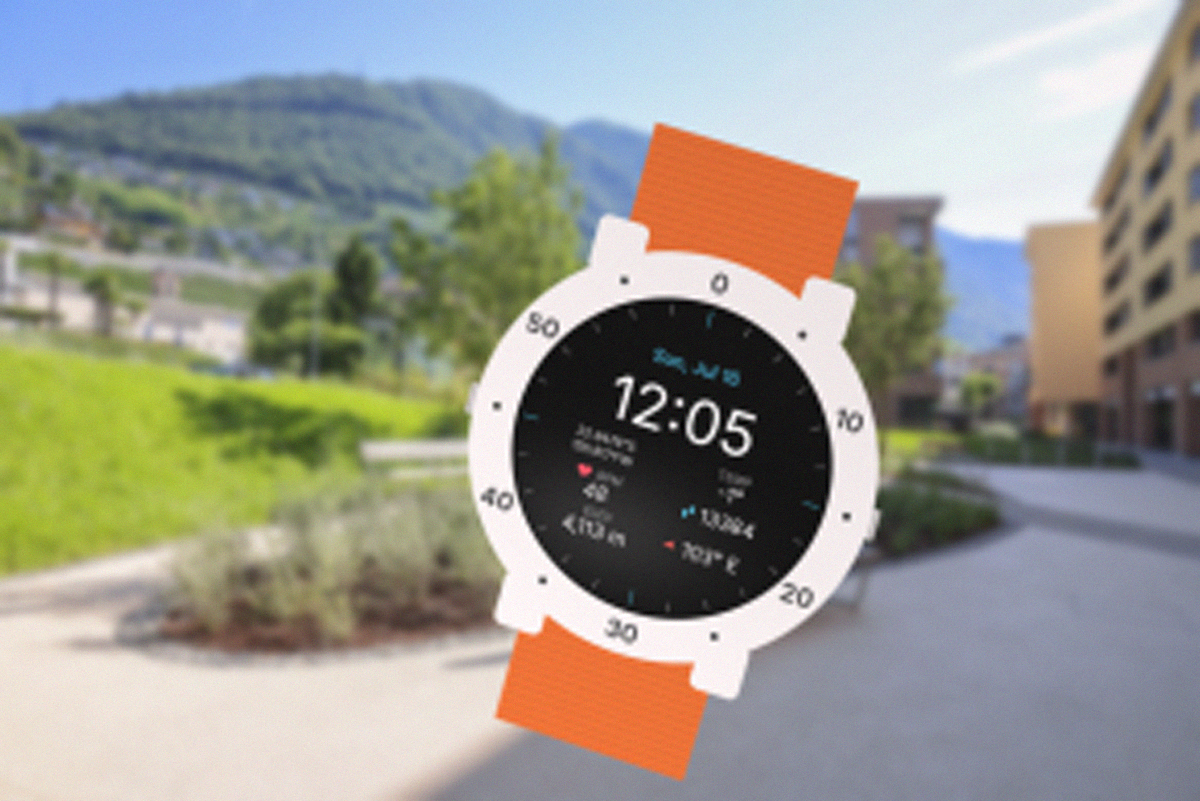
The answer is h=12 m=5
